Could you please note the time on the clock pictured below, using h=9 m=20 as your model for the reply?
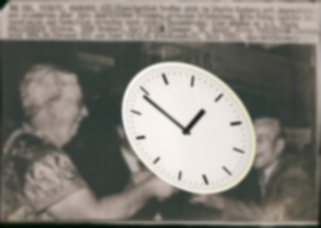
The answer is h=1 m=54
